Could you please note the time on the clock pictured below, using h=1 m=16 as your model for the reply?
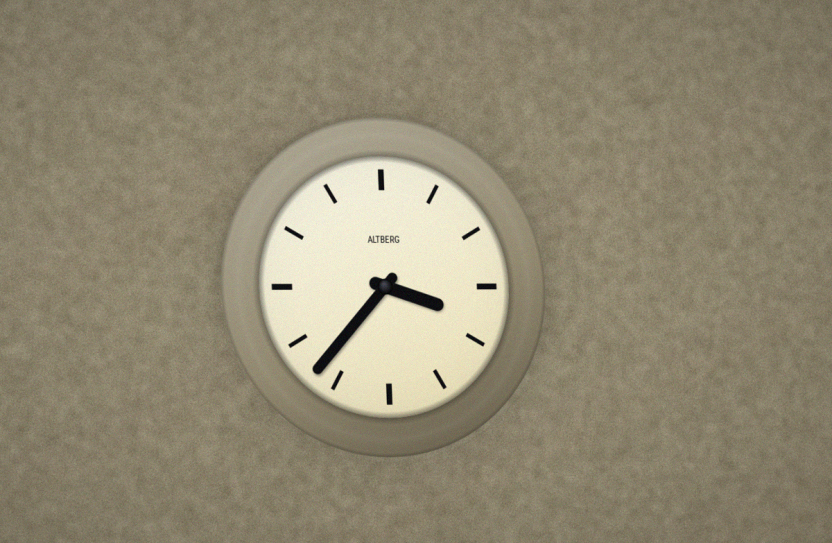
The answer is h=3 m=37
